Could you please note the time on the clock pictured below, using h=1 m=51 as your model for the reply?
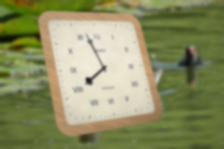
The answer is h=7 m=57
